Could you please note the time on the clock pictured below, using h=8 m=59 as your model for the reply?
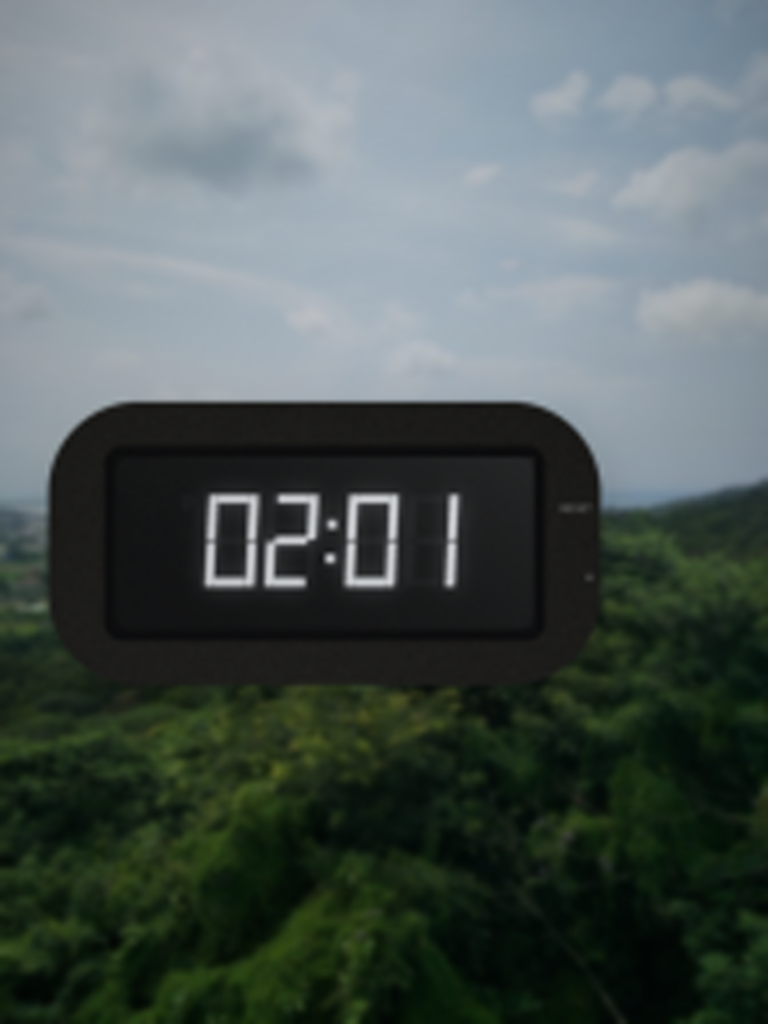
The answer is h=2 m=1
